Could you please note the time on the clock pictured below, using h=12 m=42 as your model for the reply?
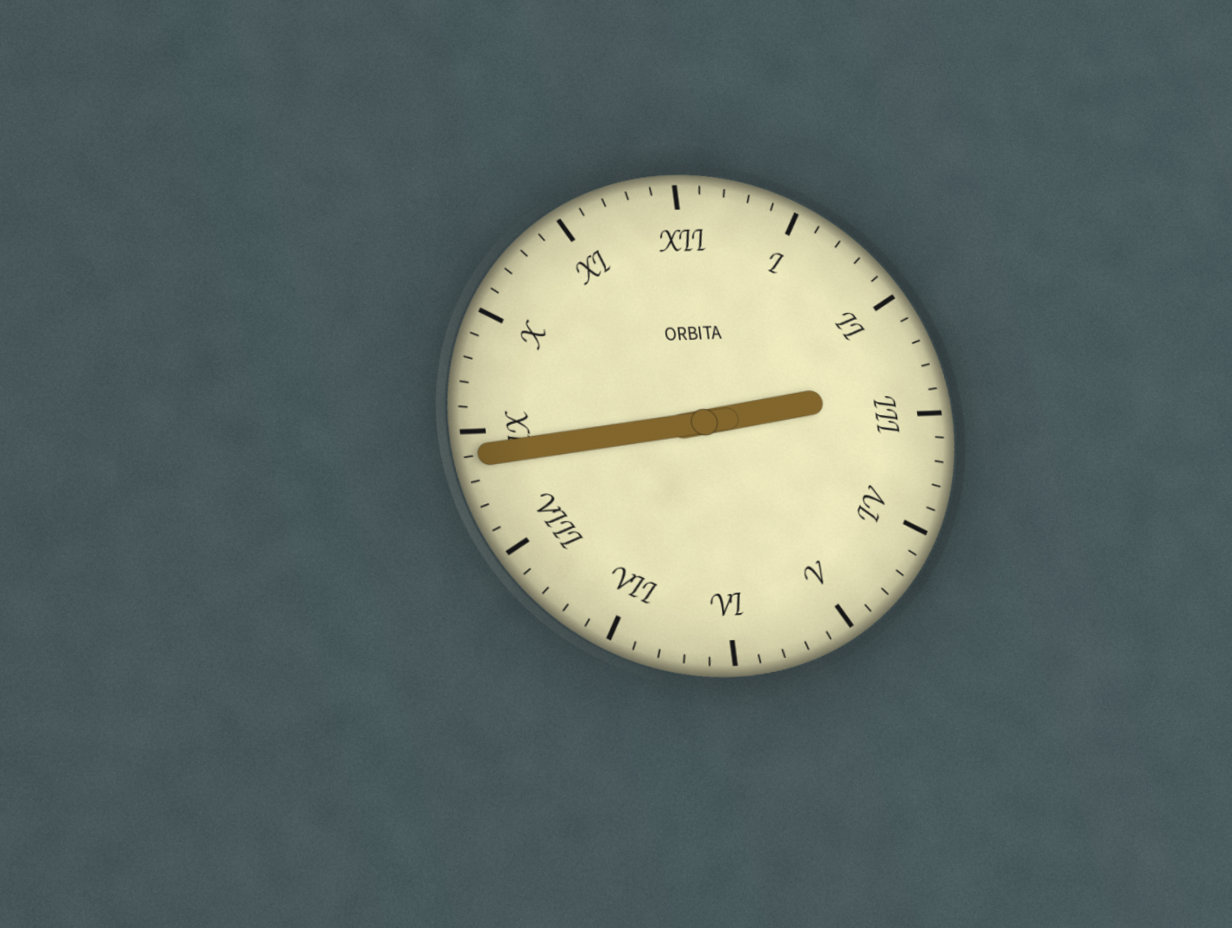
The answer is h=2 m=44
